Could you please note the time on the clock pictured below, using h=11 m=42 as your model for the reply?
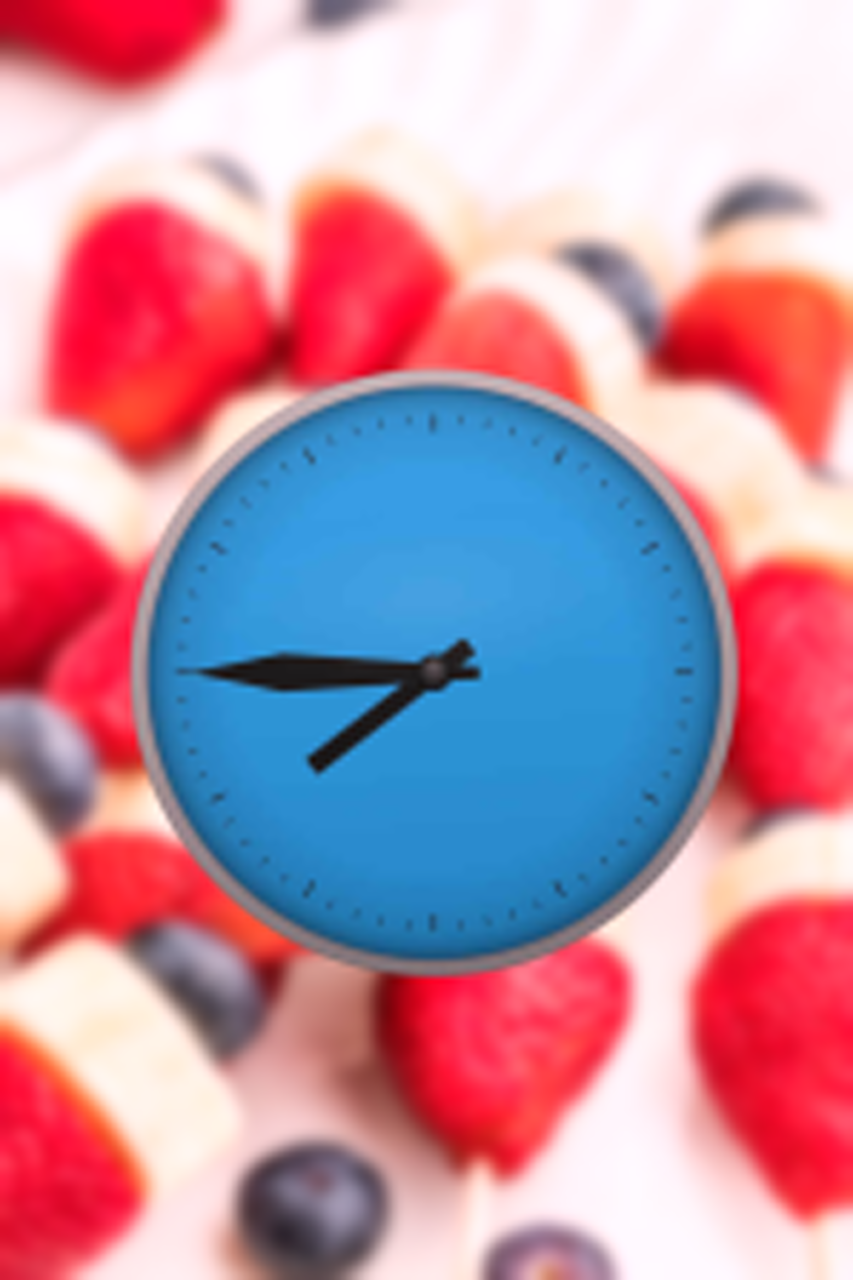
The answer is h=7 m=45
